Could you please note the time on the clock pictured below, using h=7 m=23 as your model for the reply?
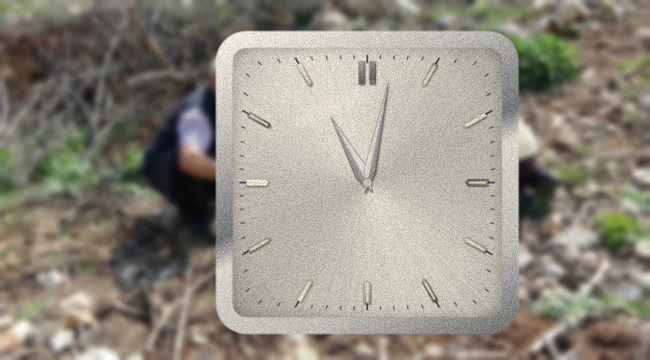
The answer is h=11 m=2
